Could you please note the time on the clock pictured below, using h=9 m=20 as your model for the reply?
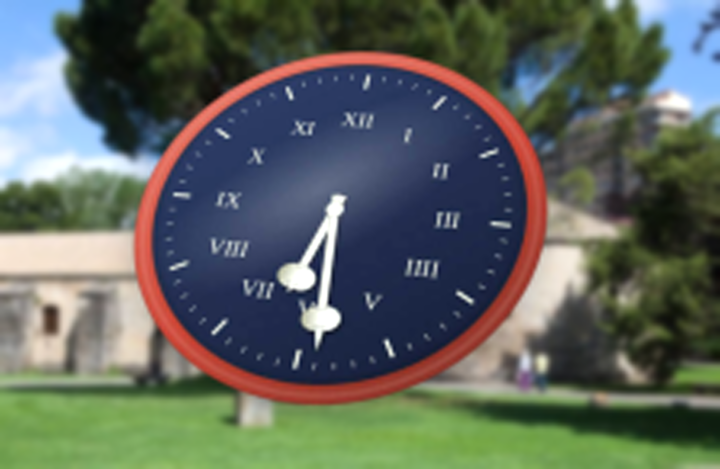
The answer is h=6 m=29
